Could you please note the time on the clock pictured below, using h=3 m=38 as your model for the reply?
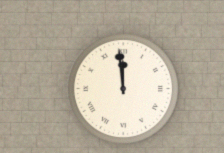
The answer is h=11 m=59
